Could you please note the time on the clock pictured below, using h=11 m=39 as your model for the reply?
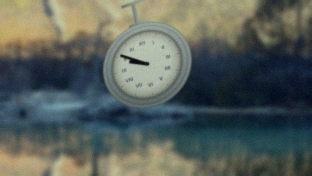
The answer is h=9 m=51
